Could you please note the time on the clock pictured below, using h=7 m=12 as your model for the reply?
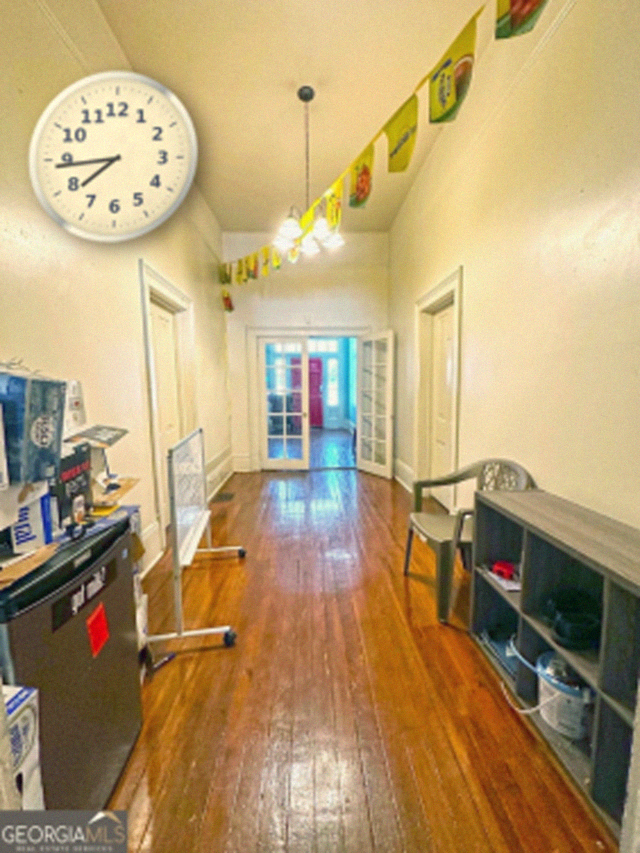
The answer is h=7 m=44
